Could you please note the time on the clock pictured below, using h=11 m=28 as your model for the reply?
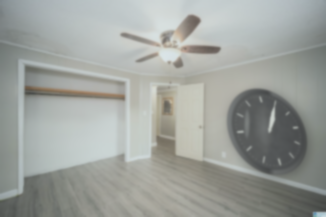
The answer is h=1 m=5
